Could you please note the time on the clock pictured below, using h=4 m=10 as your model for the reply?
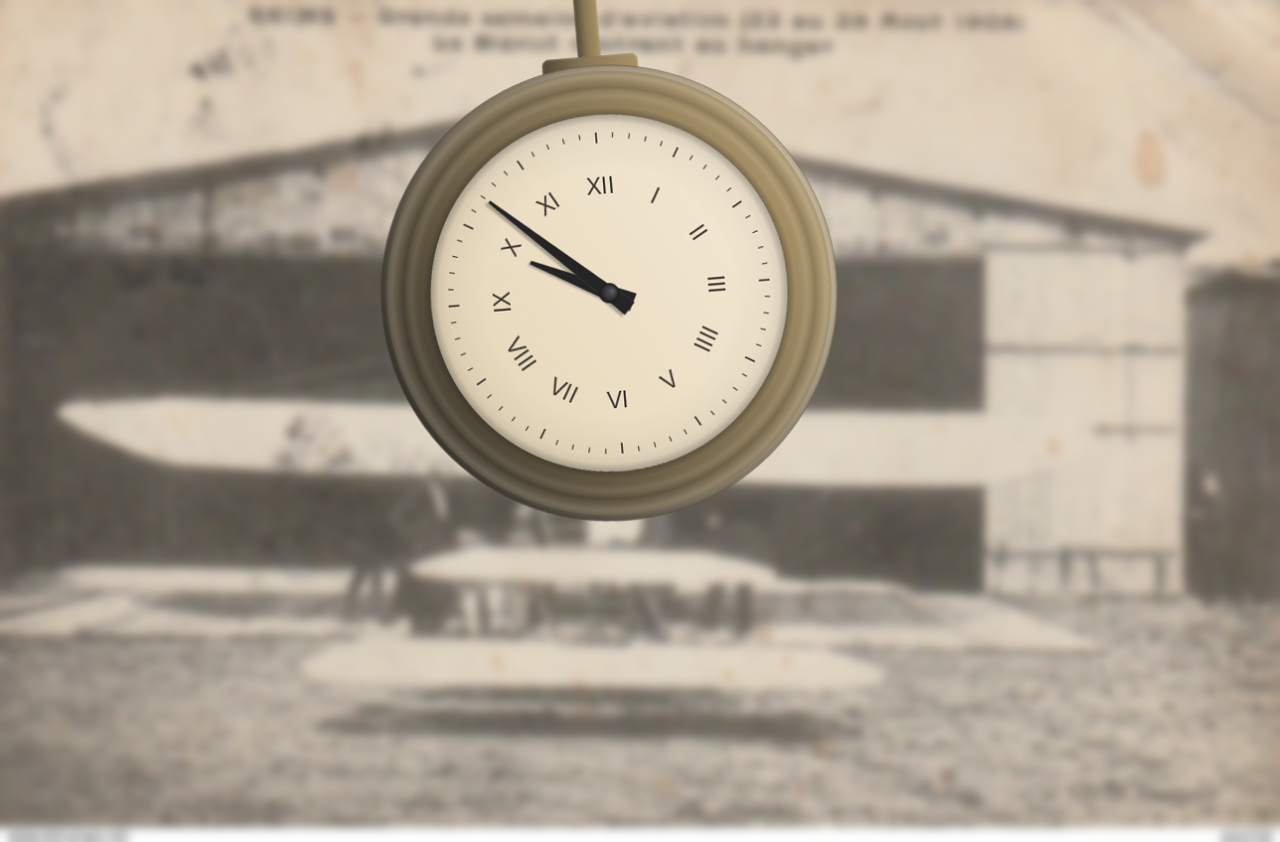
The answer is h=9 m=52
